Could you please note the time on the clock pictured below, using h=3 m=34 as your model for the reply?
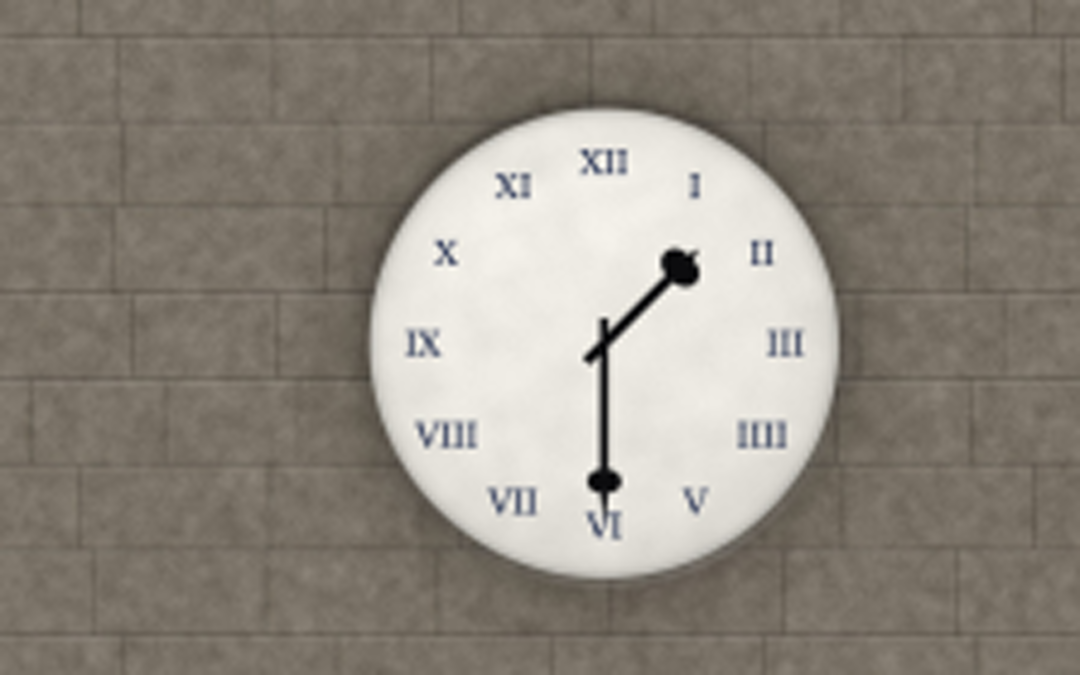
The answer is h=1 m=30
